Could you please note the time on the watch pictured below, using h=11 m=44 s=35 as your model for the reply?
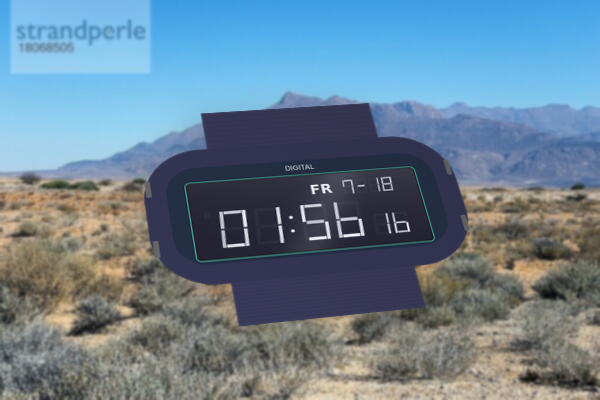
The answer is h=1 m=56 s=16
